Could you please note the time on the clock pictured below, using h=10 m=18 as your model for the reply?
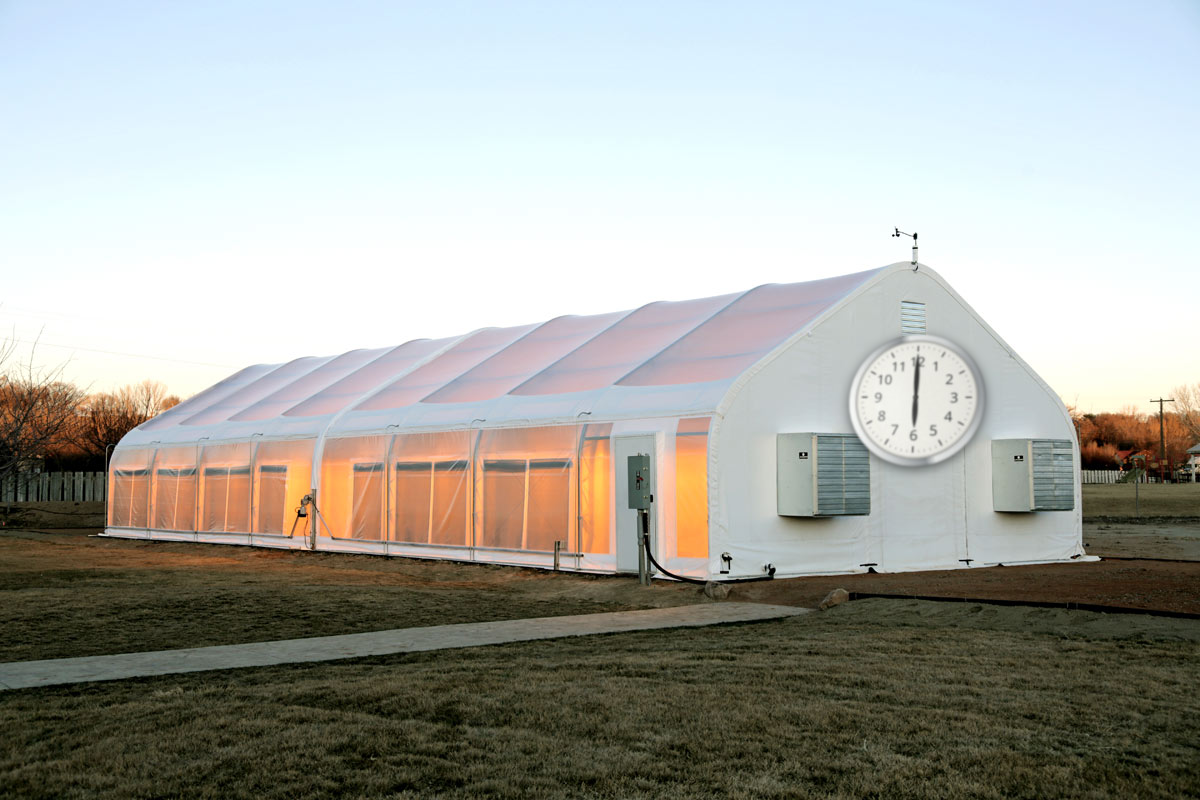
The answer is h=6 m=0
